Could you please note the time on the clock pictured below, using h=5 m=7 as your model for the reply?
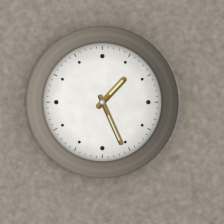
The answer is h=1 m=26
